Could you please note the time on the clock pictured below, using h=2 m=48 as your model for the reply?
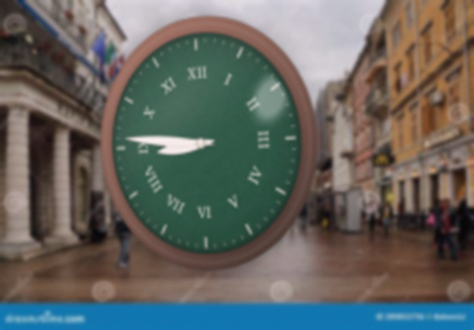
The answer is h=8 m=46
